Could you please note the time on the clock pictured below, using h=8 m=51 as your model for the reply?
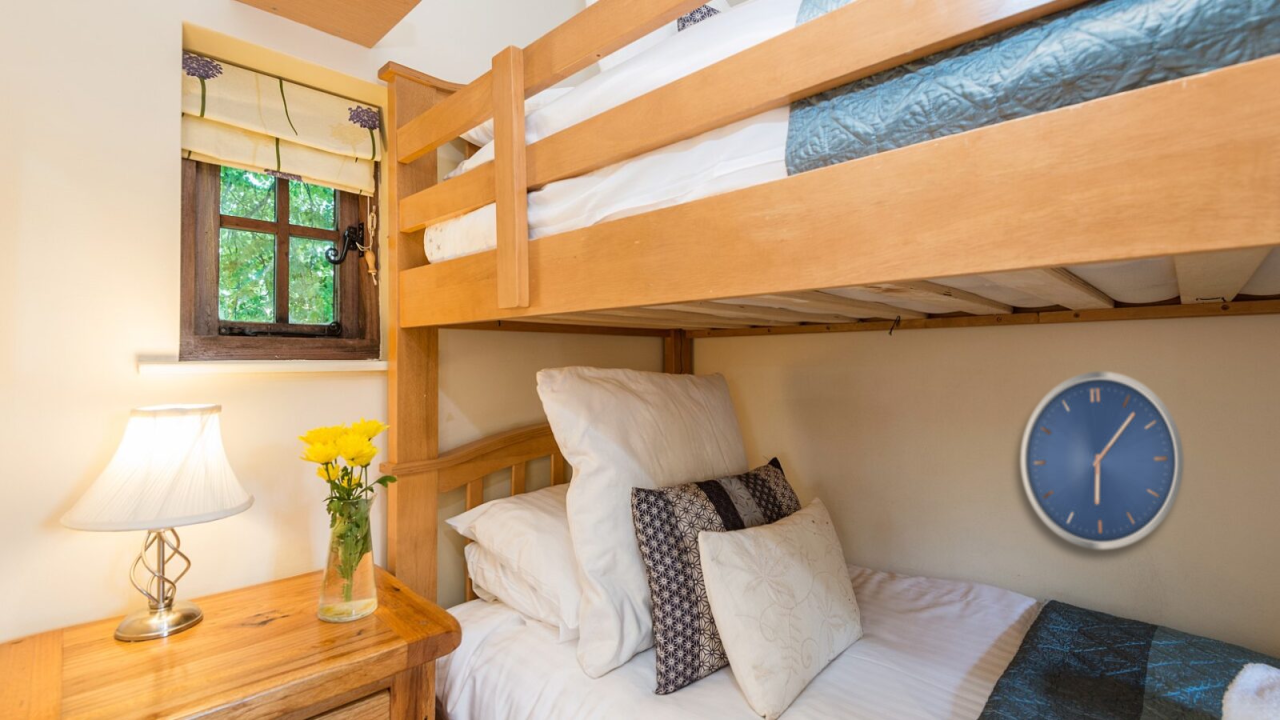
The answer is h=6 m=7
